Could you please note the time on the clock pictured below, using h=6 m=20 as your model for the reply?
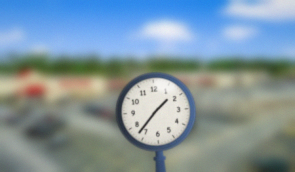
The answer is h=1 m=37
